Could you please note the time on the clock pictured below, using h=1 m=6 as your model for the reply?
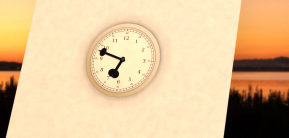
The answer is h=6 m=48
